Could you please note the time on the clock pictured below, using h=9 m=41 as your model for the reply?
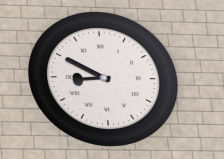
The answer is h=8 m=50
